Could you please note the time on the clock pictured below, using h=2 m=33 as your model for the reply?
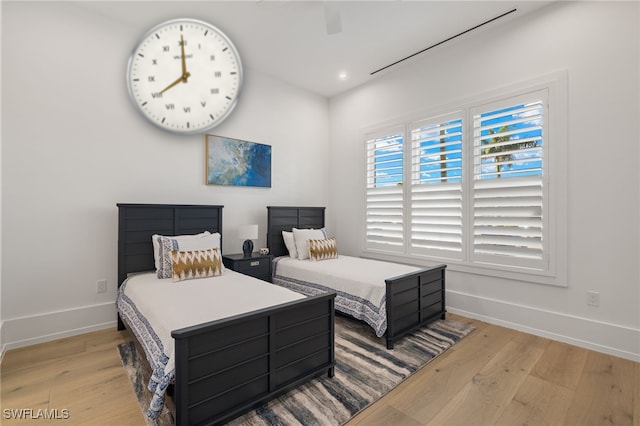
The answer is h=8 m=0
